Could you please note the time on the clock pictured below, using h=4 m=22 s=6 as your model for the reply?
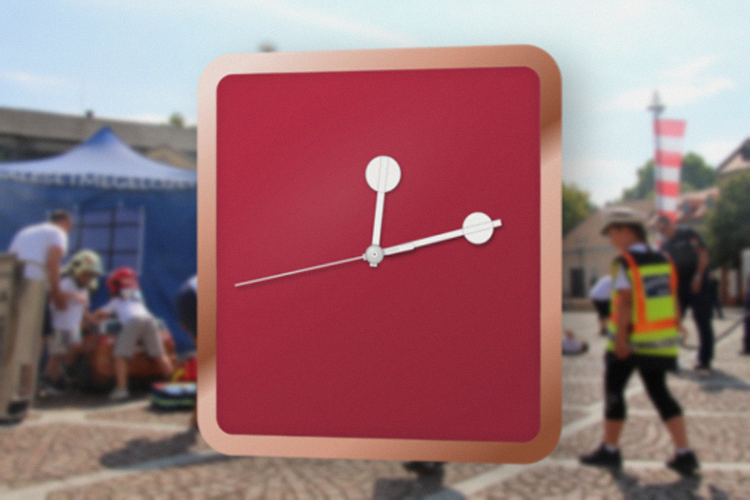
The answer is h=12 m=12 s=43
